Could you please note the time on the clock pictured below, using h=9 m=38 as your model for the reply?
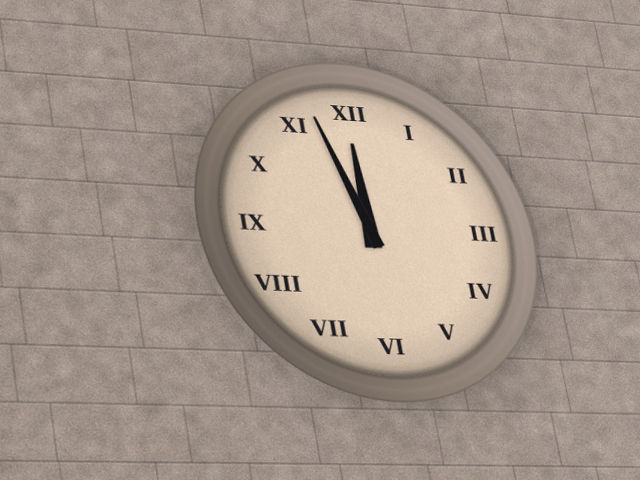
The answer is h=11 m=57
